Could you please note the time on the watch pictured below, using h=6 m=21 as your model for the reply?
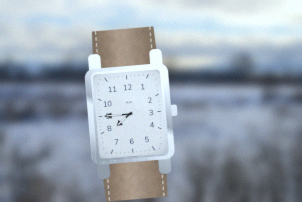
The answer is h=7 m=45
